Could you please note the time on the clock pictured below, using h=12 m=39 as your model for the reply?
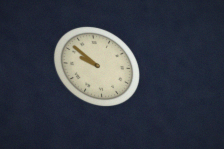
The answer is h=9 m=52
